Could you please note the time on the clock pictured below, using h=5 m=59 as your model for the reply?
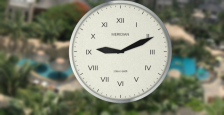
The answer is h=9 m=11
